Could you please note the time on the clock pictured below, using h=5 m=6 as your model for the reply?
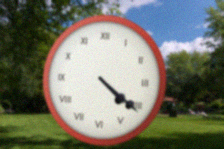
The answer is h=4 m=21
